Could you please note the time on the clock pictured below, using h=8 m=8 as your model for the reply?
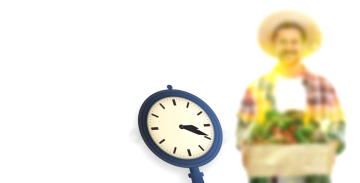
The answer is h=3 m=19
